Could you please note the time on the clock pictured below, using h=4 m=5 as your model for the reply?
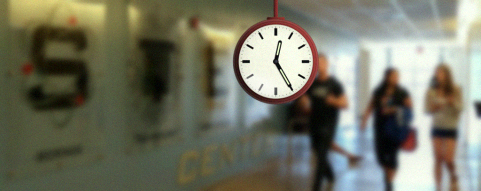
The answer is h=12 m=25
